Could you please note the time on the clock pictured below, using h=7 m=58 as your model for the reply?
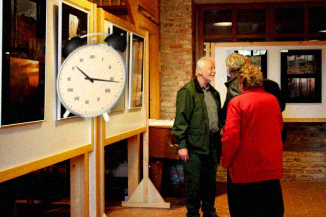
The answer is h=10 m=16
